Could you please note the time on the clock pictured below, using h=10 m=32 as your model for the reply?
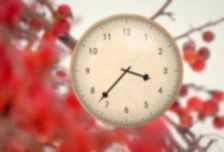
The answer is h=3 m=37
